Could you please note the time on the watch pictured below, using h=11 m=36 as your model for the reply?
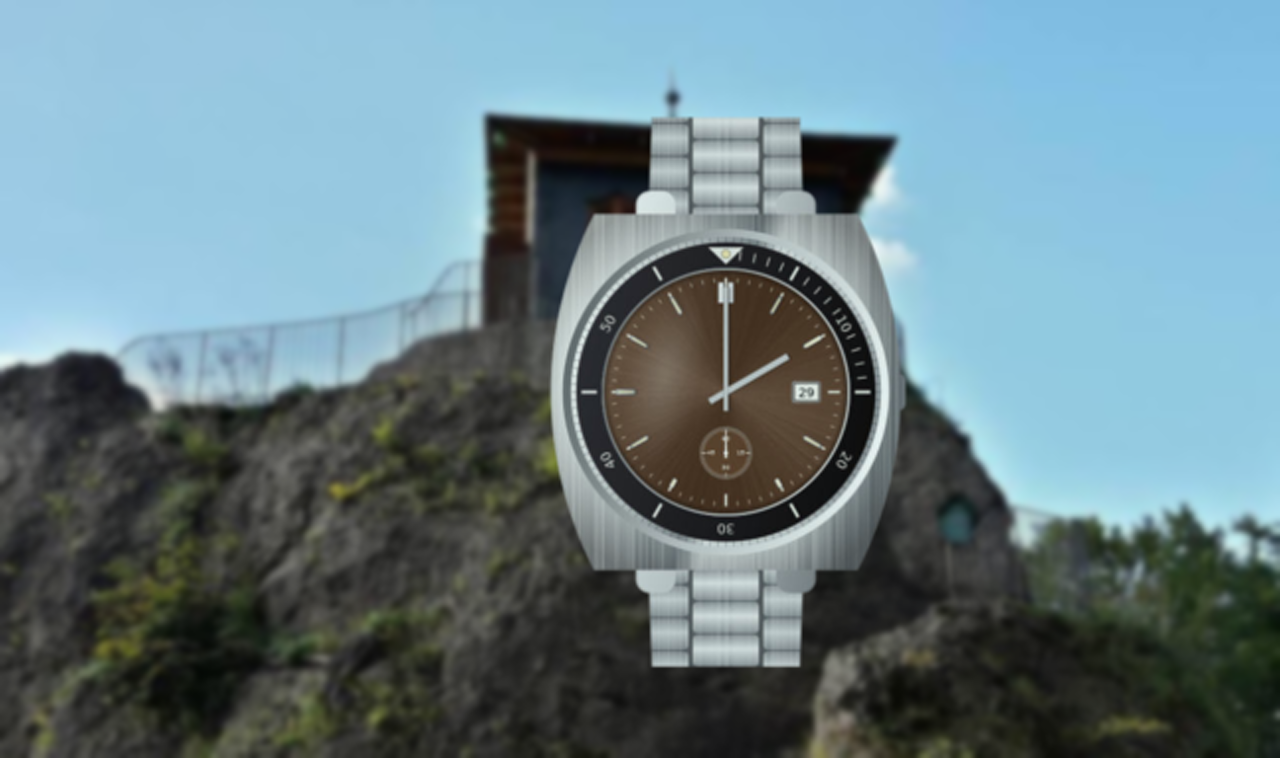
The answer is h=2 m=0
